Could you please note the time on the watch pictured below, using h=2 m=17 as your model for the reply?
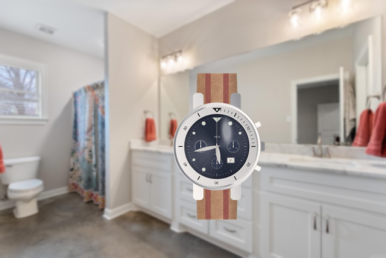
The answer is h=5 m=43
